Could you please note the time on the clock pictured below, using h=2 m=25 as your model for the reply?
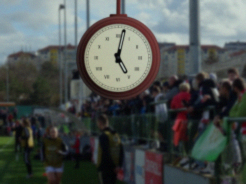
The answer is h=5 m=2
